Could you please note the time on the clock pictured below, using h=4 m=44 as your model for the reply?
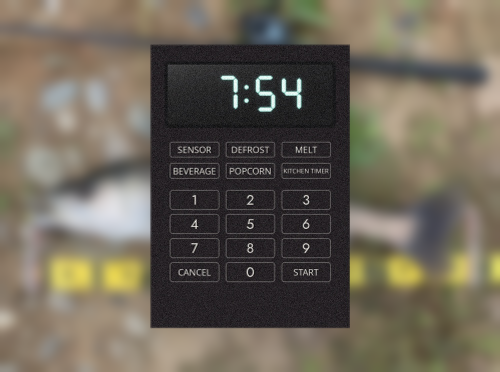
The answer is h=7 m=54
